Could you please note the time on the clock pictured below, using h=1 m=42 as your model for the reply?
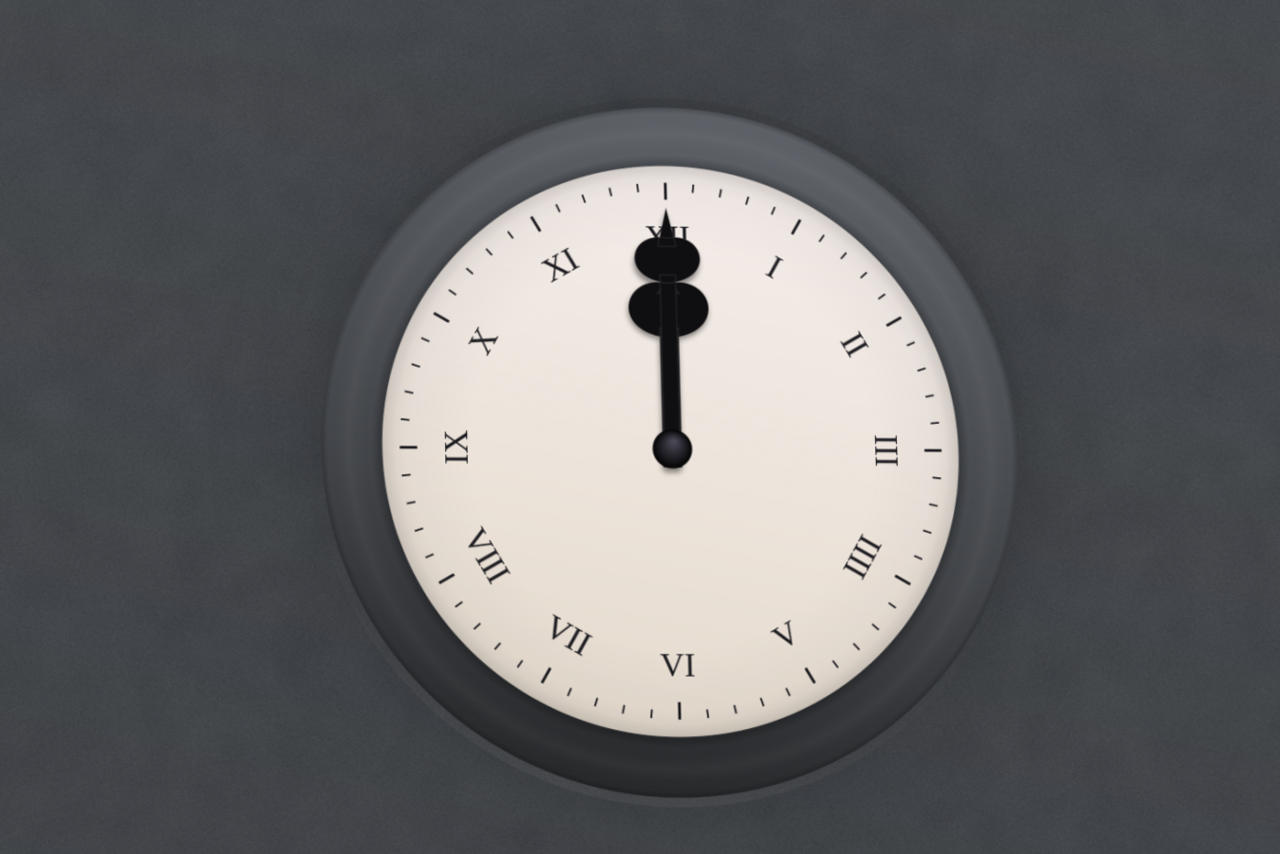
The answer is h=12 m=0
